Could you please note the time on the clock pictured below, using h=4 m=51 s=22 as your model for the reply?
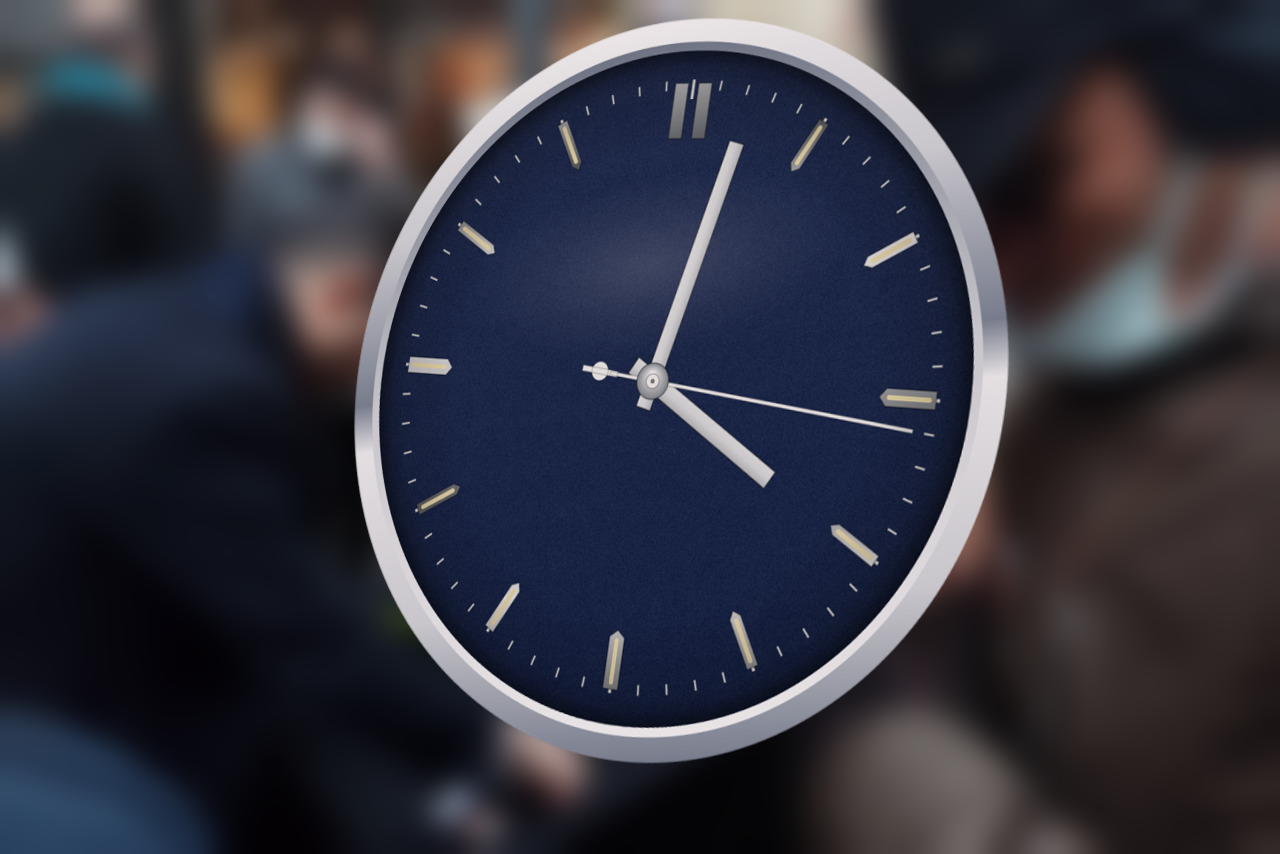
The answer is h=4 m=2 s=16
